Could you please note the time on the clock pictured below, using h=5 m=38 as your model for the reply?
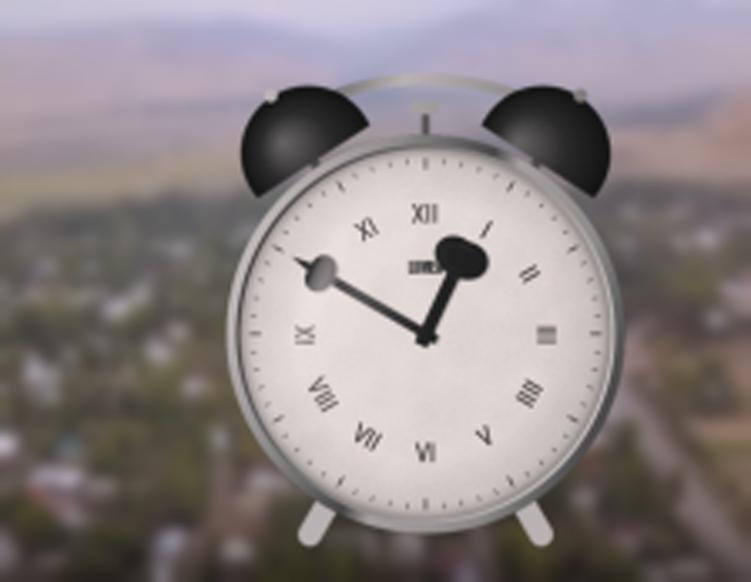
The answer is h=12 m=50
